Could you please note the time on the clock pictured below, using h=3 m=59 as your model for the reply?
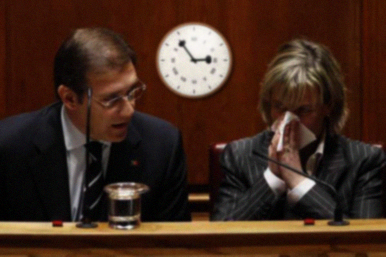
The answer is h=2 m=54
